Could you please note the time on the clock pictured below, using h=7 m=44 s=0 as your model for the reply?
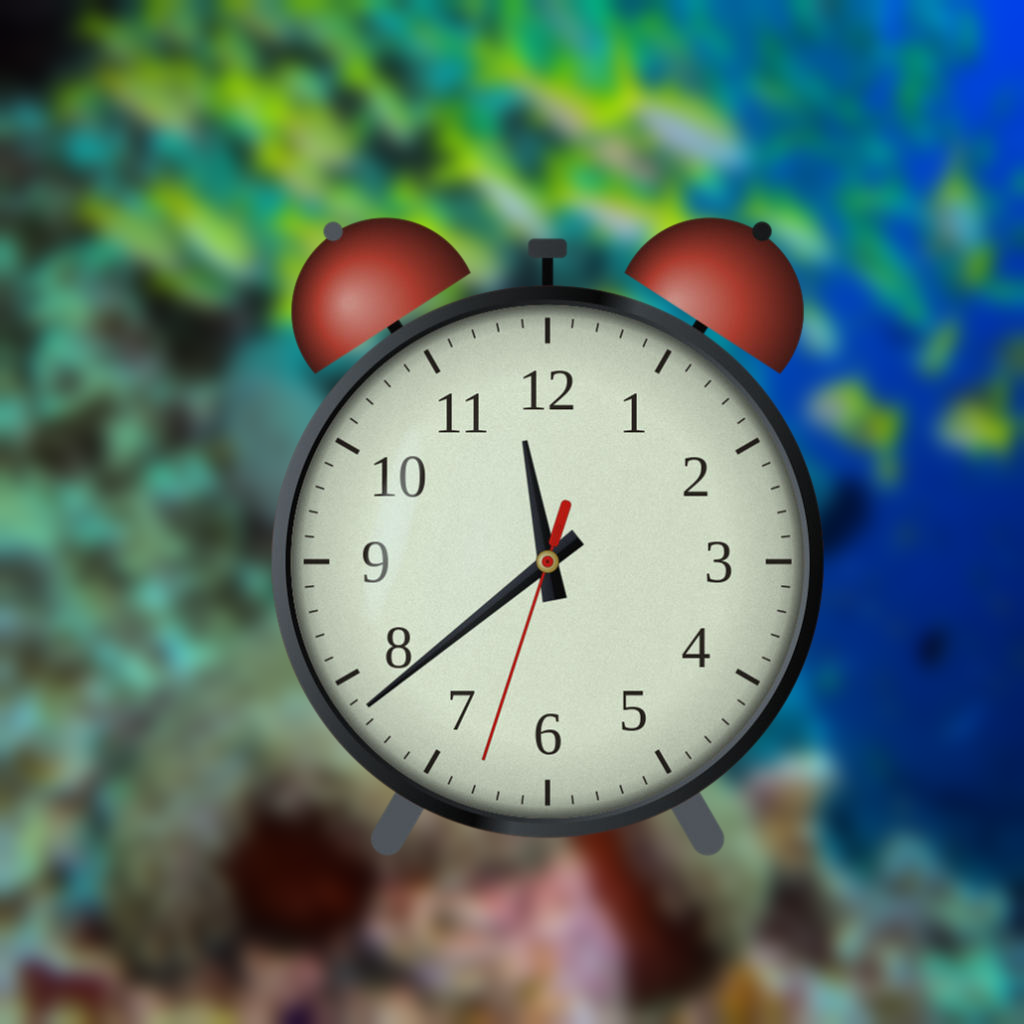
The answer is h=11 m=38 s=33
